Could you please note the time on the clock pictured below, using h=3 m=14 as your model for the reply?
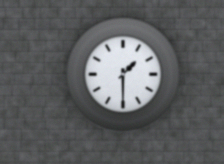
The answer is h=1 m=30
